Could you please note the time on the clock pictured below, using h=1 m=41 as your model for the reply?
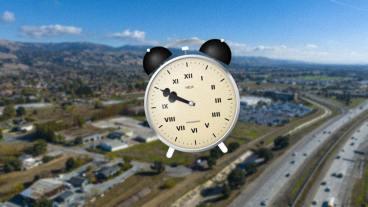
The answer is h=9 m=50
